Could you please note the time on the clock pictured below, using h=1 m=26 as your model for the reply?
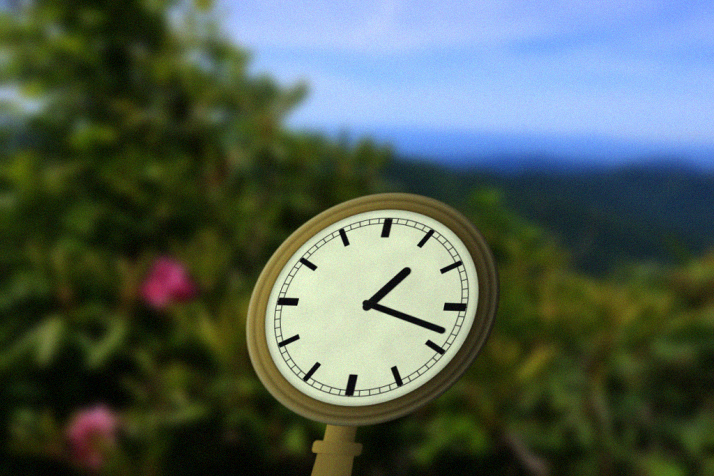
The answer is h=1 m=18
